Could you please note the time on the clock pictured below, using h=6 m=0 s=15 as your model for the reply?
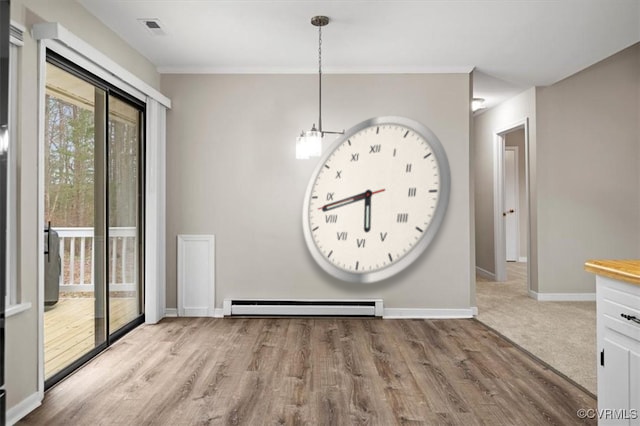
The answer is h=5 m=42 s=43
